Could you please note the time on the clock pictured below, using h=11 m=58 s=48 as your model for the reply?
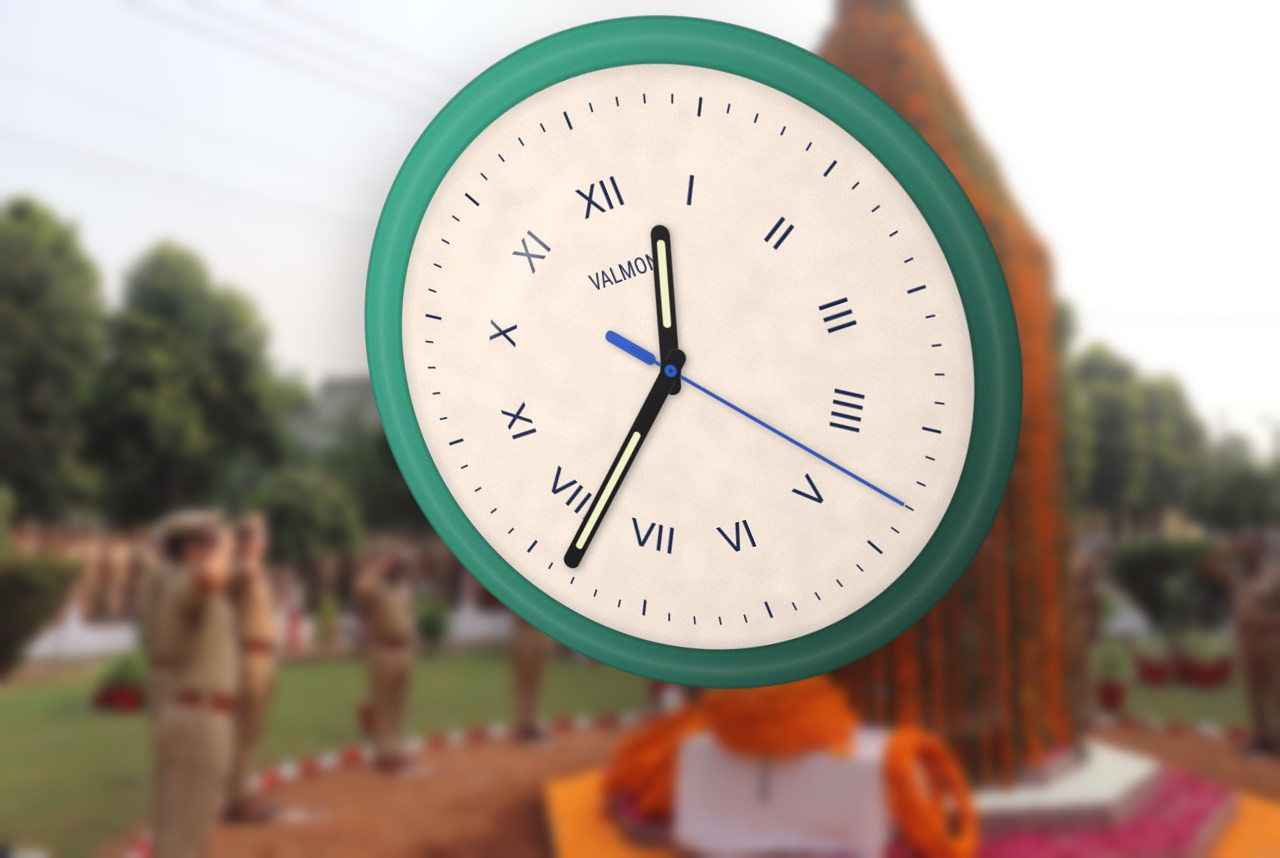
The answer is h=12 m=38 s=23
